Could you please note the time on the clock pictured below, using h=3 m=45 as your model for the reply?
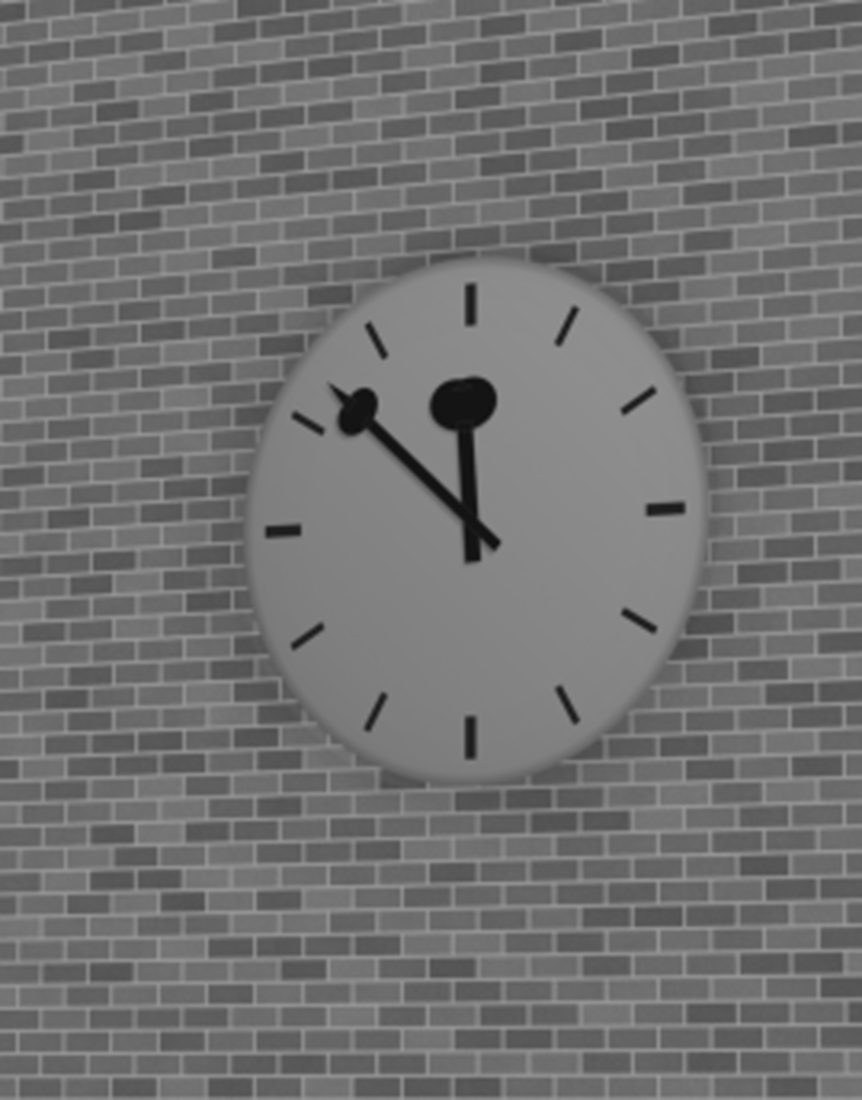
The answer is h=11 m=52
